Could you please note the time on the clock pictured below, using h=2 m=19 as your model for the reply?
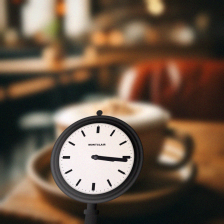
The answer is h=3 m=16
